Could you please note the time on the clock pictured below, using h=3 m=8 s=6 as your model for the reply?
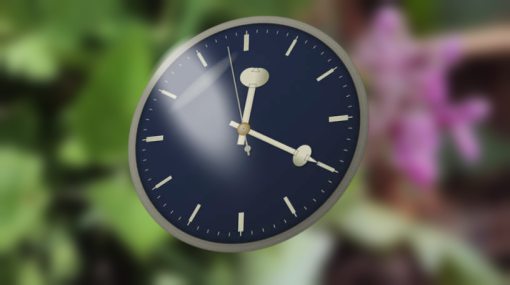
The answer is h=12 m=19 s=58
